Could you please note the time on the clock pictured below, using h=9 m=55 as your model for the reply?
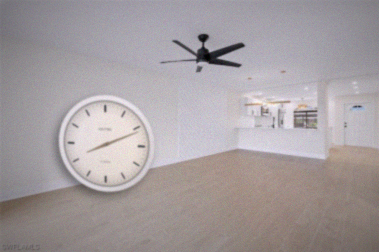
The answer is h=8 m=11
